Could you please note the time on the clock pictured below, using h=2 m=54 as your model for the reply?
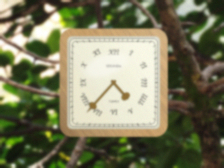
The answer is h=4 m=37
